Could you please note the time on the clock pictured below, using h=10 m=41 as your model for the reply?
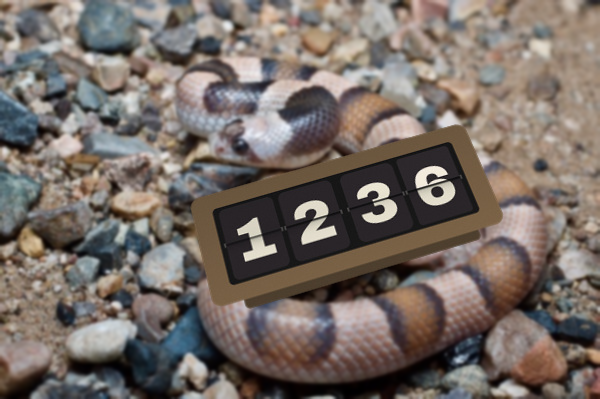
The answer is h=12 m=36
